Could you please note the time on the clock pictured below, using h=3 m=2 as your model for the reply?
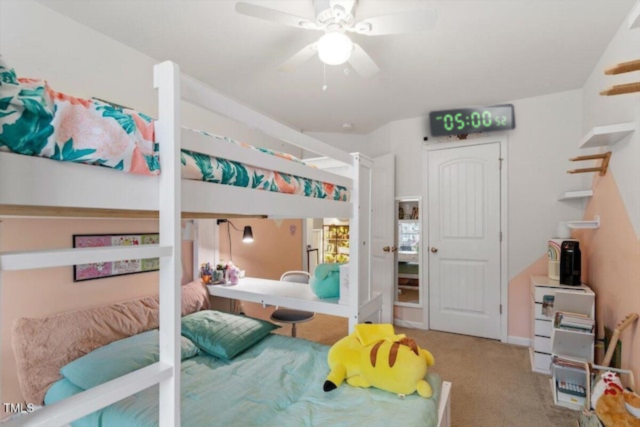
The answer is h=5 m=0
